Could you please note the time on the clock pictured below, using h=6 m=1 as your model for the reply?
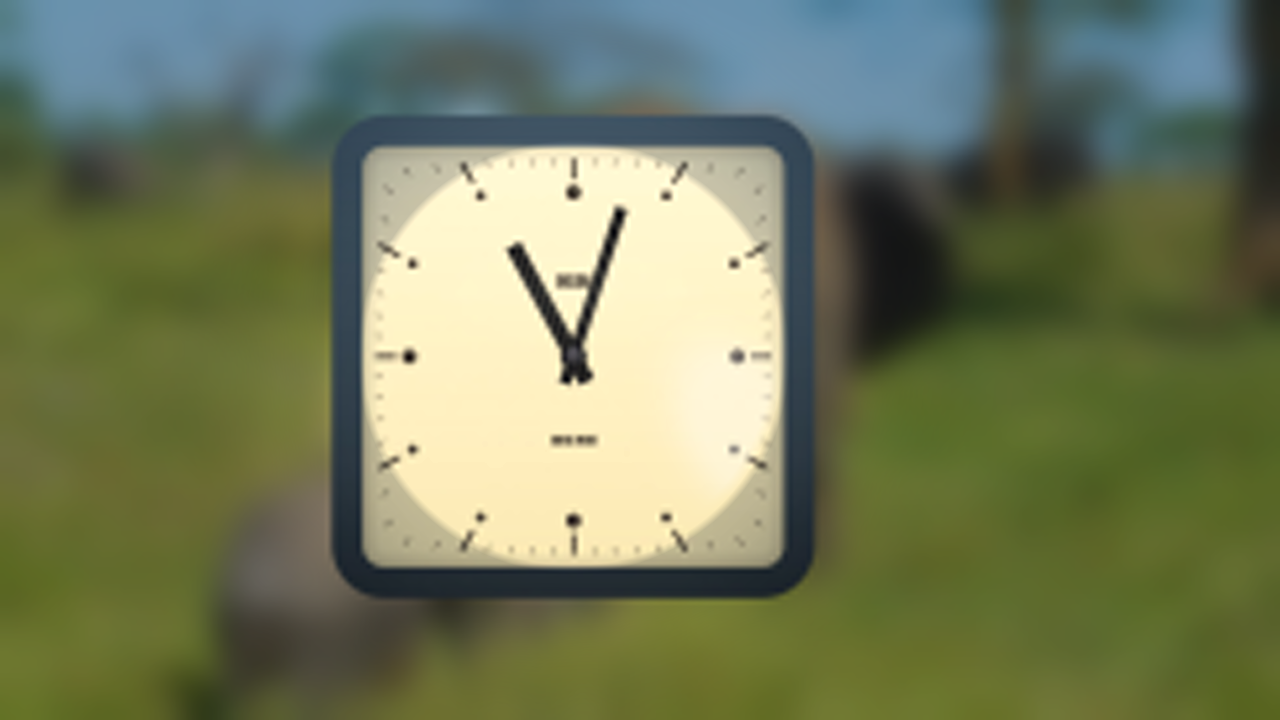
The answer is h=11 m=3
